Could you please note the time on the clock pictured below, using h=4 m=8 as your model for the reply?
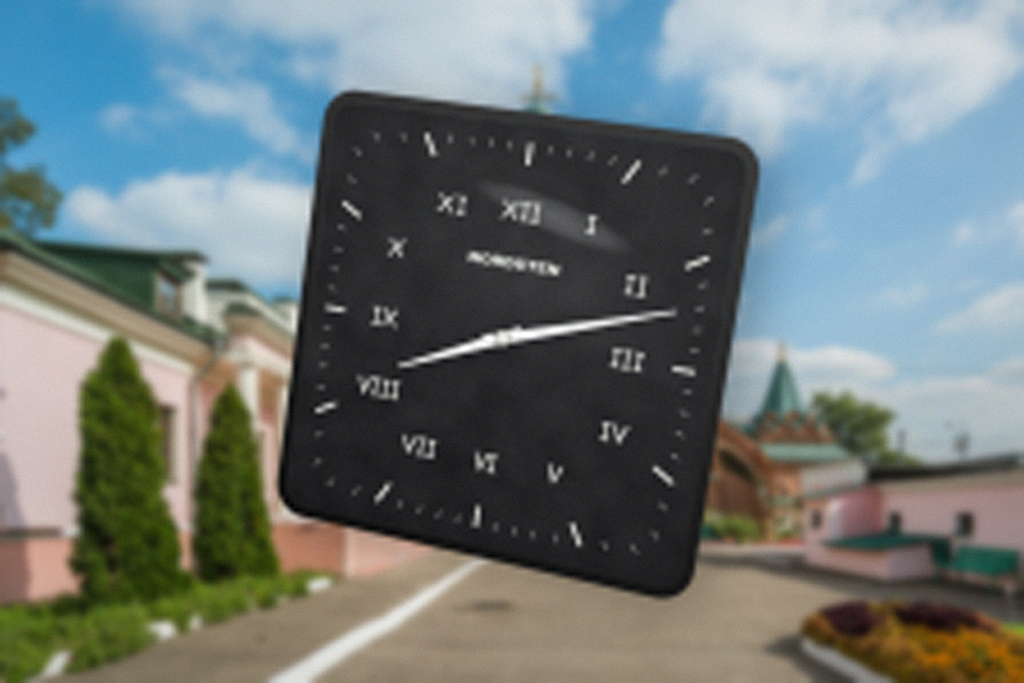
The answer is h=8 m=12
